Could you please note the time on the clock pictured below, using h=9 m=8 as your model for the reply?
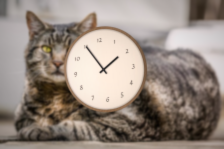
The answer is h=1 m=55
